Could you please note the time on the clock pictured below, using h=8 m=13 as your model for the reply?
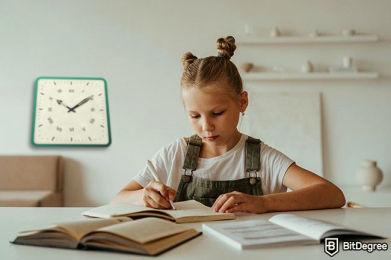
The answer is h=10 m=9
